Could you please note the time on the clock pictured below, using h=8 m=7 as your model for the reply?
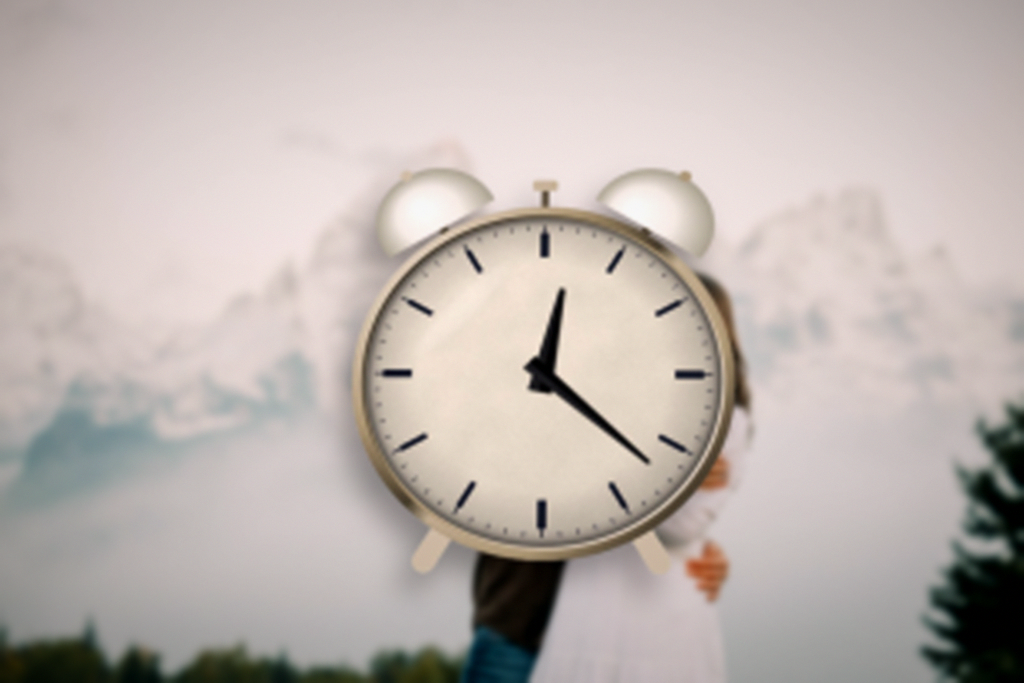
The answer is h=12 m=22
